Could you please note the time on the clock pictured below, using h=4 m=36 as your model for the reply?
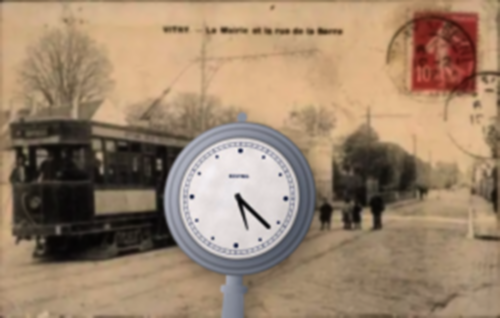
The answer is h=5 m=22
